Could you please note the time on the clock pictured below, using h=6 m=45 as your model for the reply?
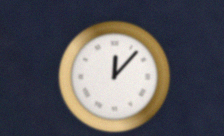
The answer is h=12 m=7
